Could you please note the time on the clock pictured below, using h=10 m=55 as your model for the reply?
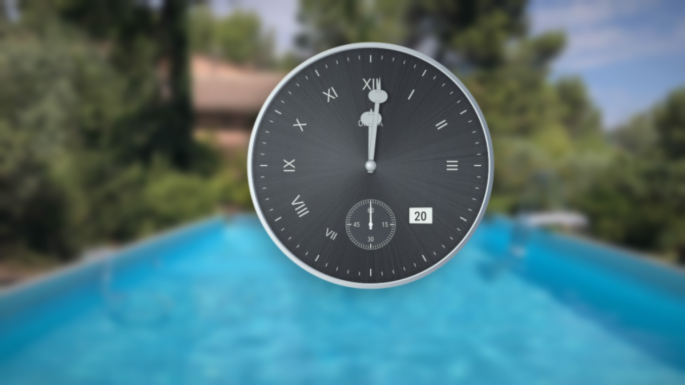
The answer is h=12 m=1
